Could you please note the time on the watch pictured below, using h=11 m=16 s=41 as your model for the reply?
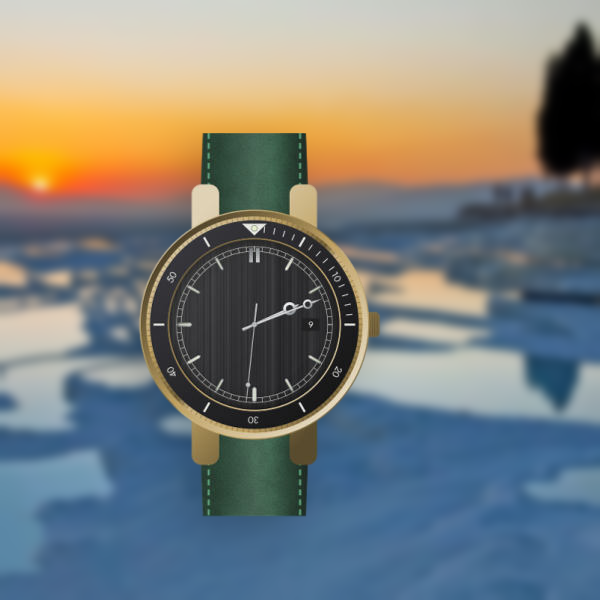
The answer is h=2 m=11 s=31
